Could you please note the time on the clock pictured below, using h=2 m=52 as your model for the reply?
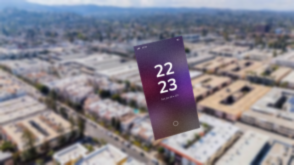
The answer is h=22 m=23
